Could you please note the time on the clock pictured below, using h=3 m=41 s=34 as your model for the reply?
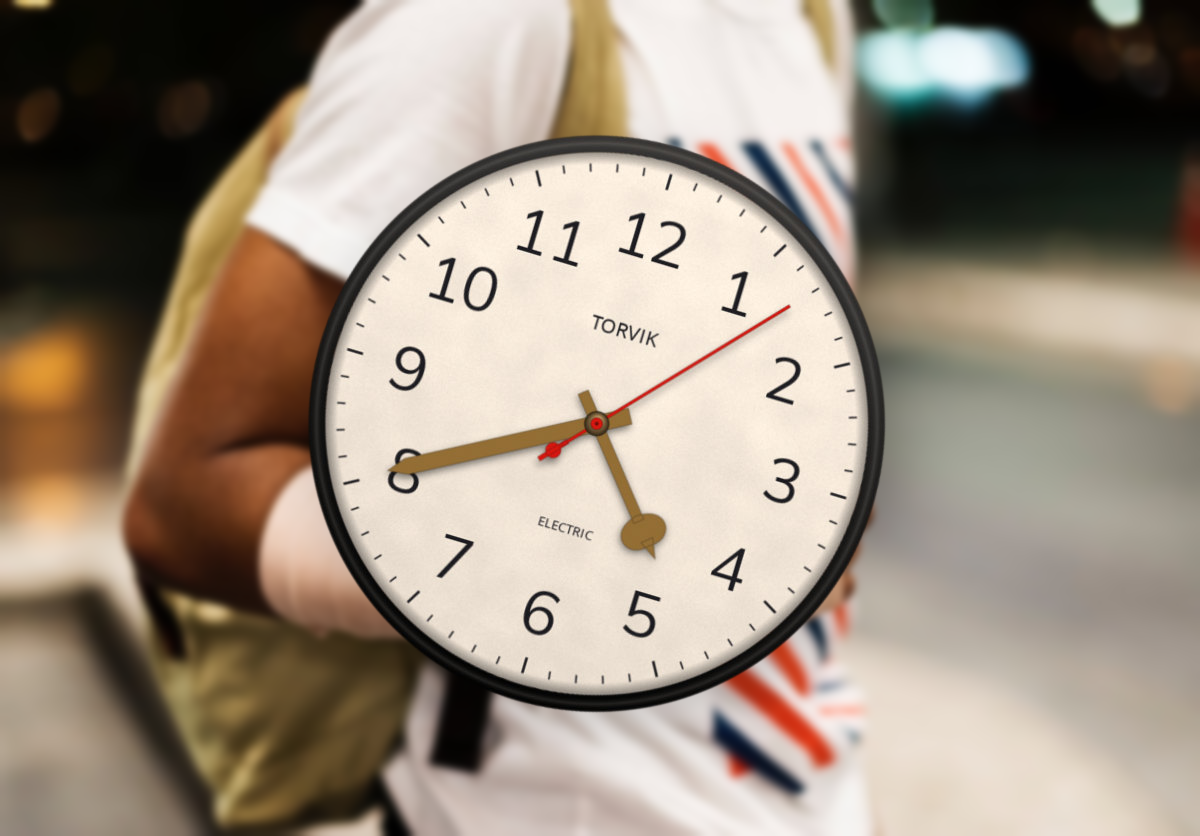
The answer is h=4 m=40 s=7
